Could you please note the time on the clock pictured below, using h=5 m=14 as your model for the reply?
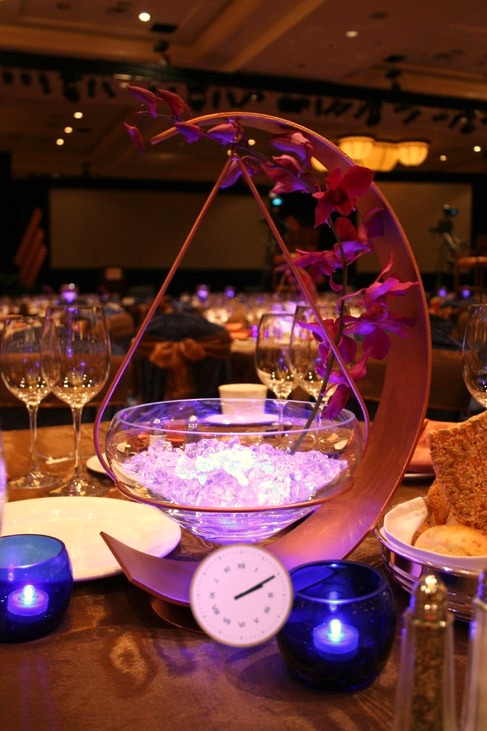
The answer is h=2 m=10
